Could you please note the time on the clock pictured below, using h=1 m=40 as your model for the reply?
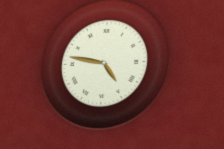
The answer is h=4 m=47
